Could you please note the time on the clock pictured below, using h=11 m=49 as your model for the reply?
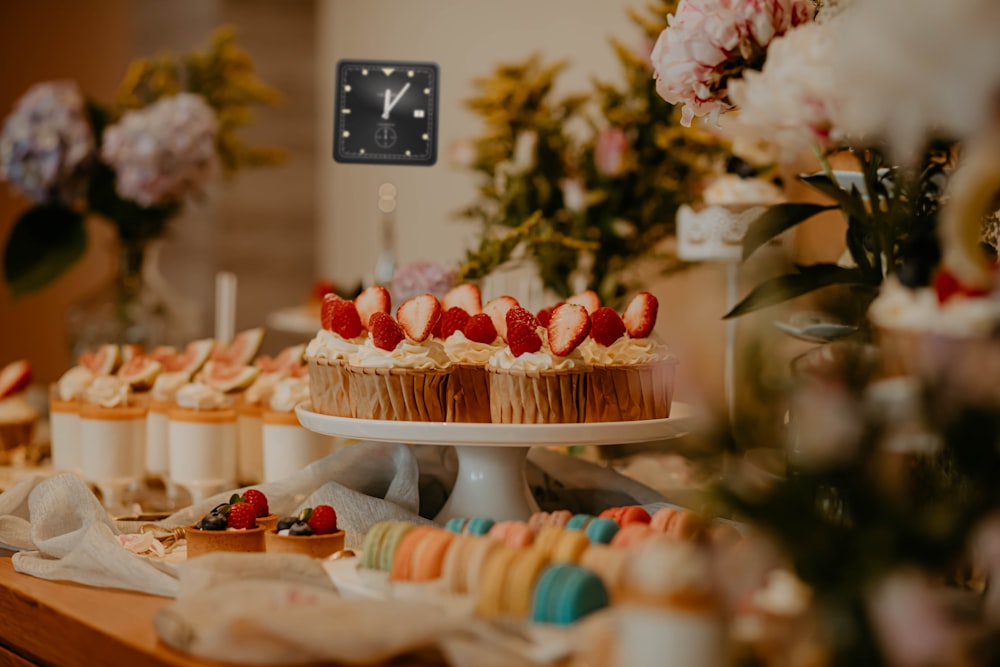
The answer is h=12 m=6
